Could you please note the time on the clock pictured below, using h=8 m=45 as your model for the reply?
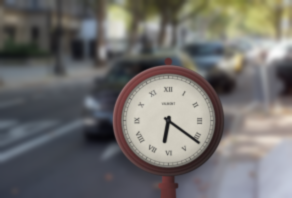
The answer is h=6 m=21
